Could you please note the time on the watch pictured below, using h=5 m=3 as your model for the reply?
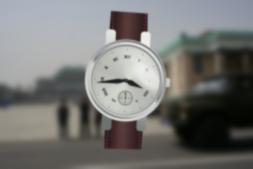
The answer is h=3 m=44
